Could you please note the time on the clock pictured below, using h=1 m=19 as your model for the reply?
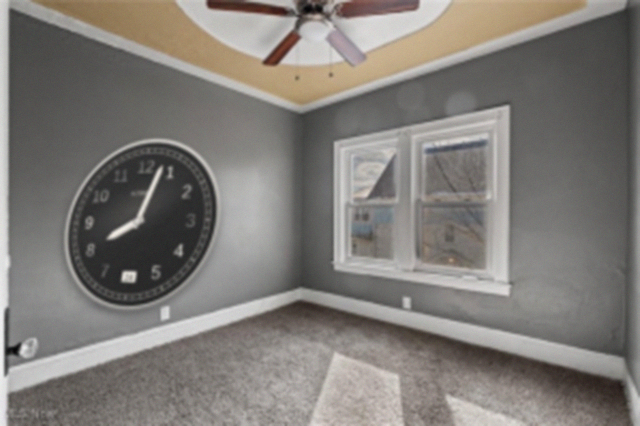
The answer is h=8 m=3
